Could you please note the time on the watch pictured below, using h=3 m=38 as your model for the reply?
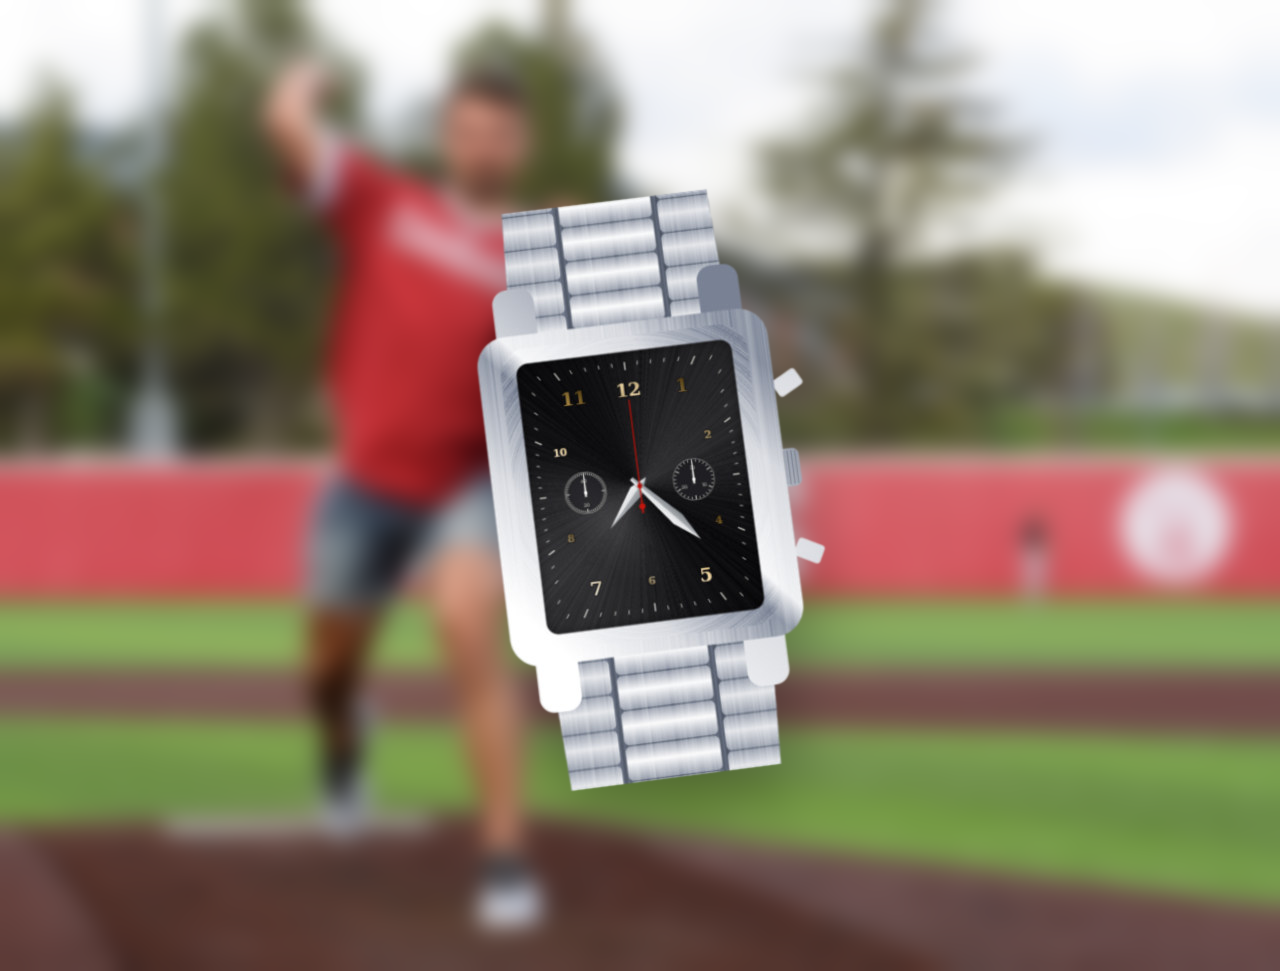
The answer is h=7 m=23
